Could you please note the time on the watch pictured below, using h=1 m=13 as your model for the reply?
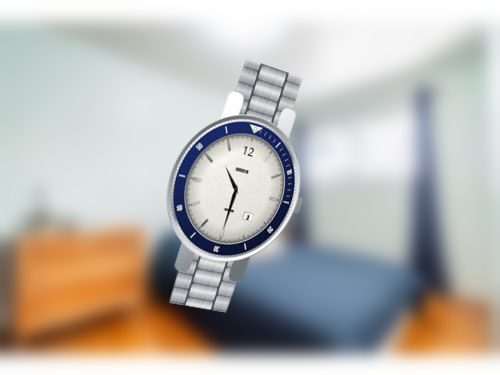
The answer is h=10 m=30
